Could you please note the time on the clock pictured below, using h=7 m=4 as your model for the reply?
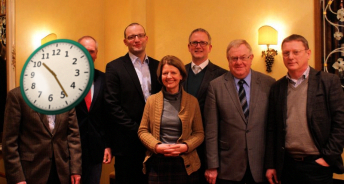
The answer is h=10 m=24
